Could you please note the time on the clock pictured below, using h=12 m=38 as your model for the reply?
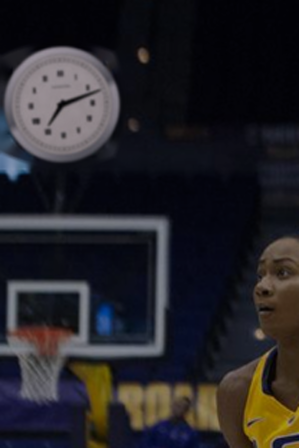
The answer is h=7 m=12
